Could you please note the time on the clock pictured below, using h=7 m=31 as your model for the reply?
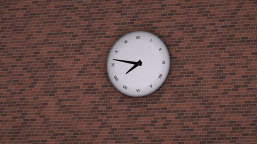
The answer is h=7 m=47
